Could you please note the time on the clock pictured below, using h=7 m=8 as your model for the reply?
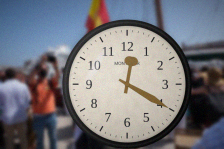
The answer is h=12 m=20
